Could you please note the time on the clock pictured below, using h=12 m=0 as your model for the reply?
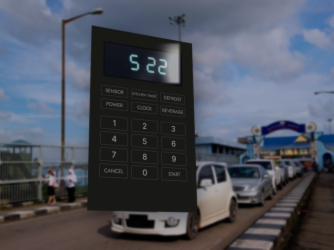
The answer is h=5 m=22
